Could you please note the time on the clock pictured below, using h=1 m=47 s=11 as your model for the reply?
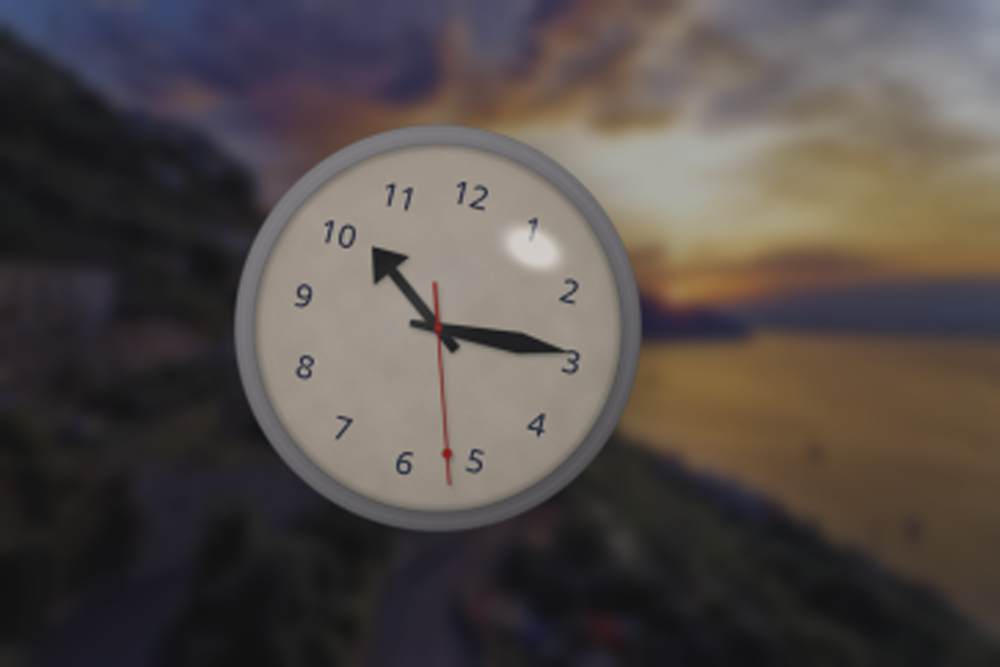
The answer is h=10 m=14 s=27
